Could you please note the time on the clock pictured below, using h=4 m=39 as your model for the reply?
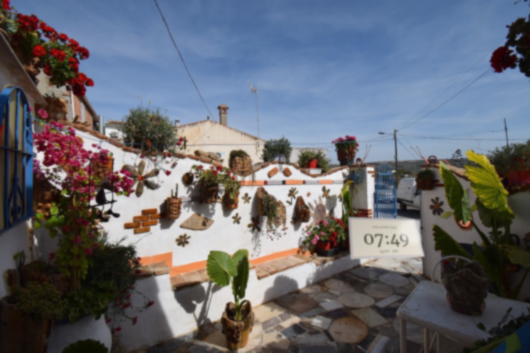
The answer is h=7 m=49
